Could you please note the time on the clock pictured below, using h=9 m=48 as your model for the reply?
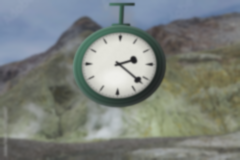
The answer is h=2 m=22
